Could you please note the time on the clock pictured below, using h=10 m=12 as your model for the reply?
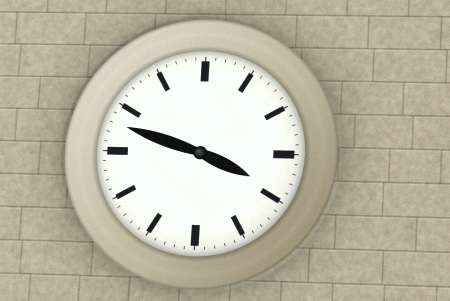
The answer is h=3 m=48
